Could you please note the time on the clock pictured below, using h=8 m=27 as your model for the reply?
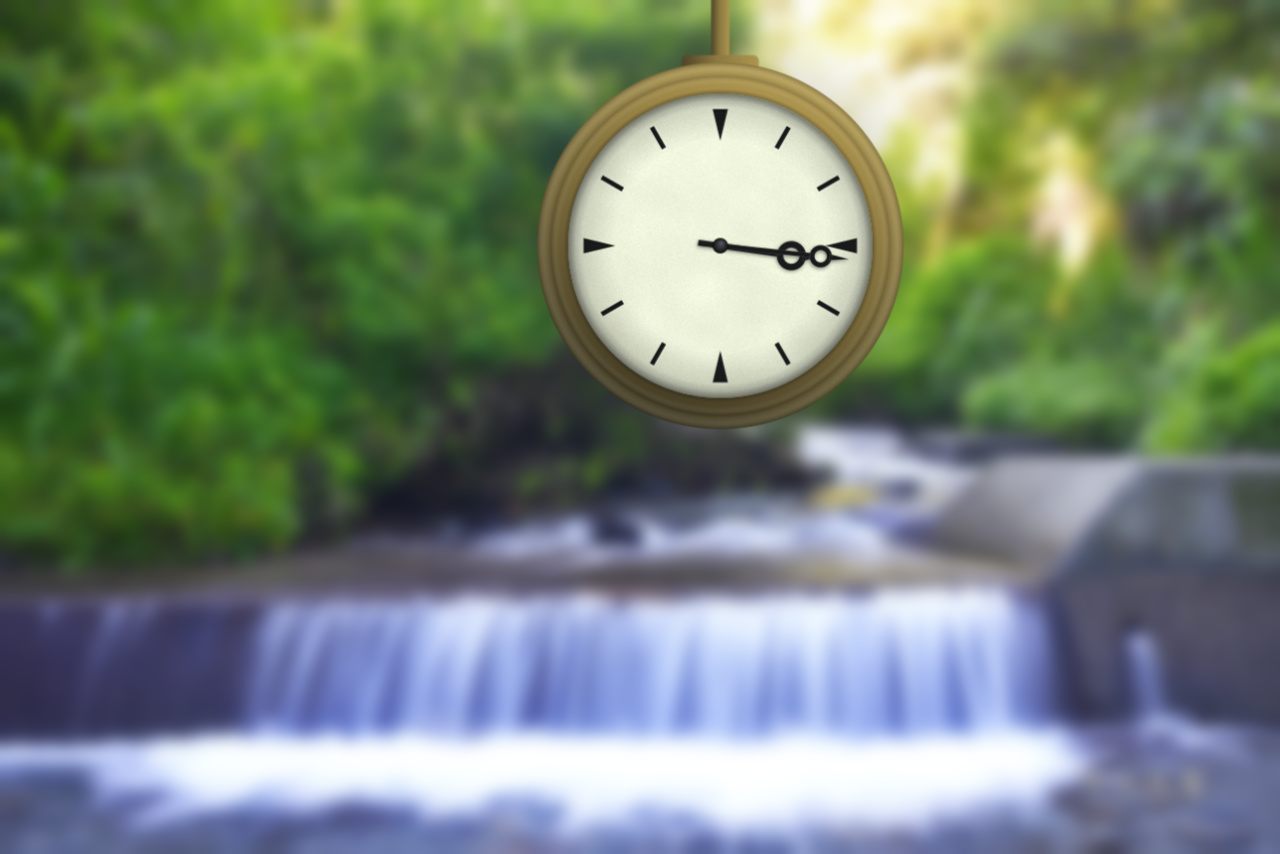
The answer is h=3 m=16
